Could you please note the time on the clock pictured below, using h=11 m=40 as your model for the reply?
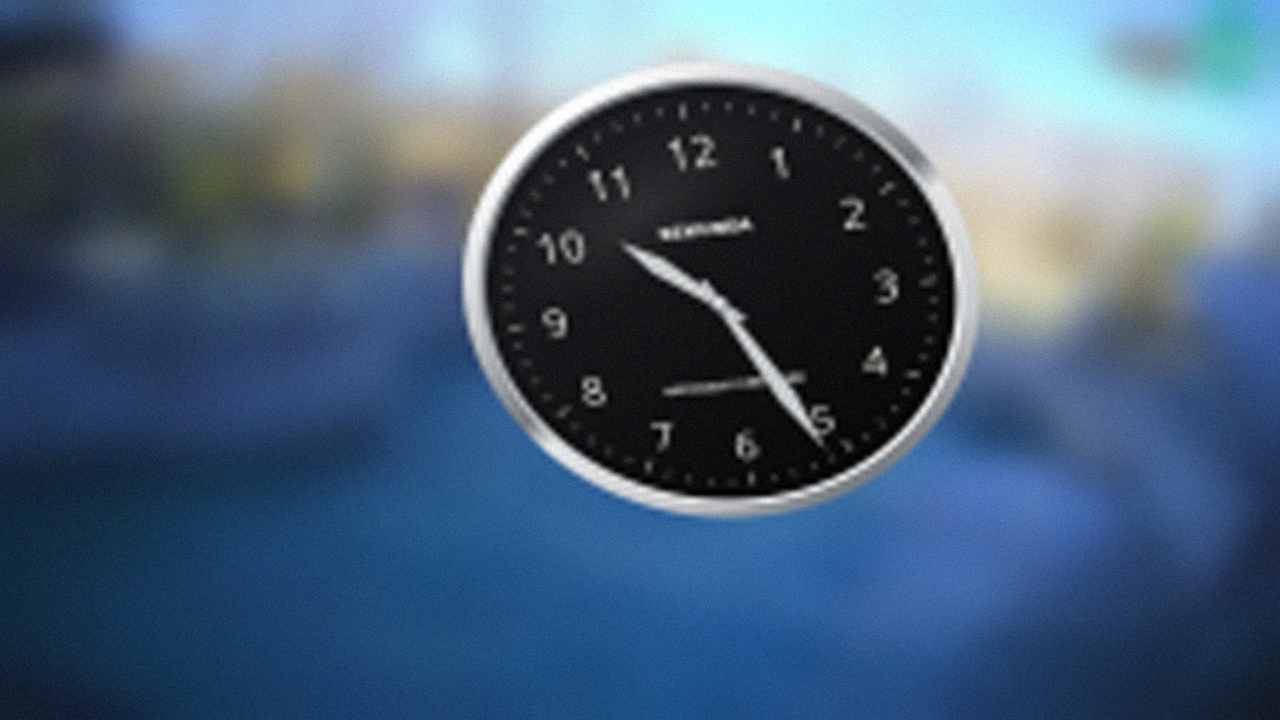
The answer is h=10 m=26
